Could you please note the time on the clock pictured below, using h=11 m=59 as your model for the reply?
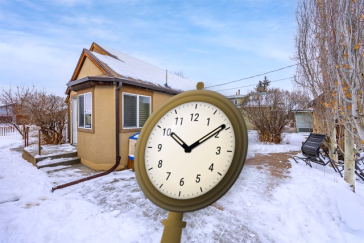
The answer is h=10 m=9
